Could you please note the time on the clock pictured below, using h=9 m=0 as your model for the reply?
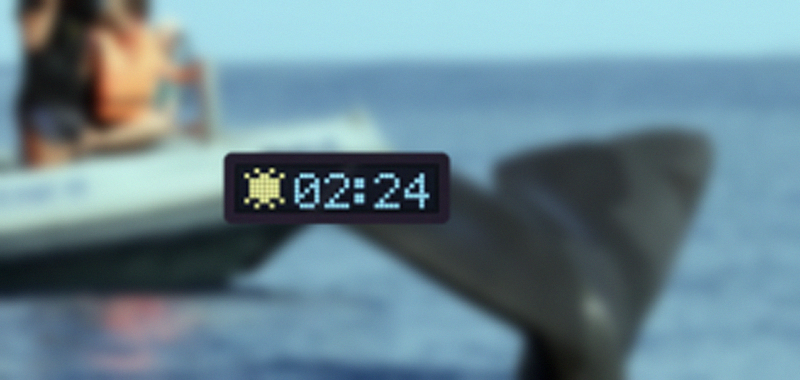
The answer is h=2 m=24
